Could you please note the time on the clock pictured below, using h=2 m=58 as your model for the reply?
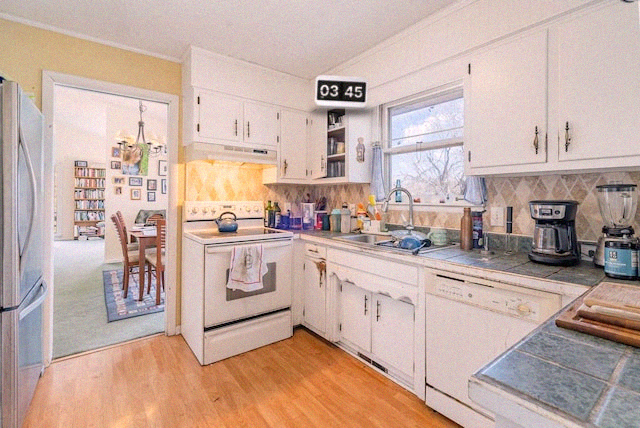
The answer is h=3 m=45
